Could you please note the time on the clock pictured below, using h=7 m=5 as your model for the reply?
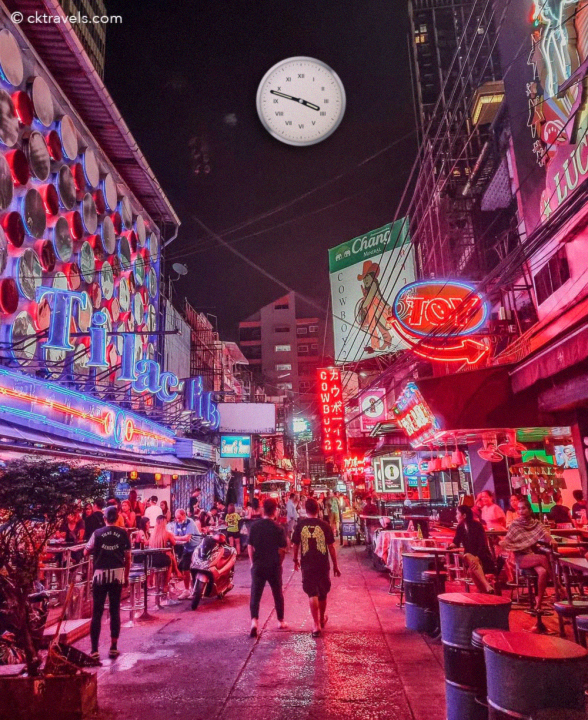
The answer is h=3 m=48
